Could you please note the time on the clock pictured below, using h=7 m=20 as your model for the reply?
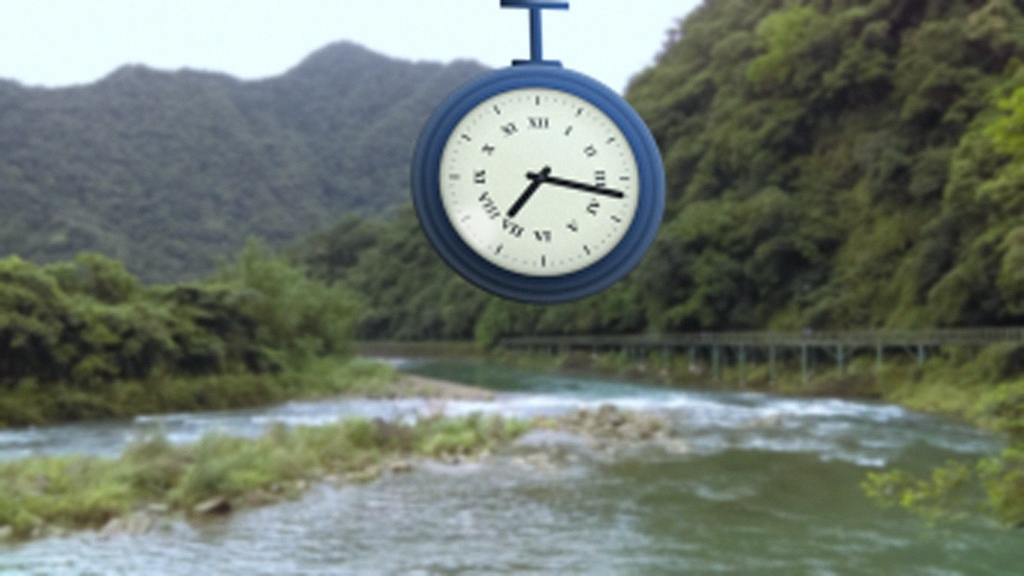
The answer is h=7 m=17
